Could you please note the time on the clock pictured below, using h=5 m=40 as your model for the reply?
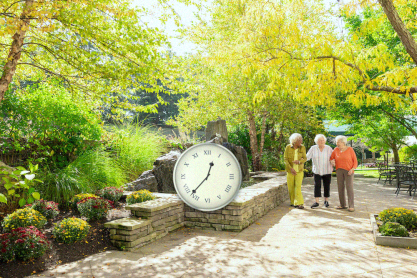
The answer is h=12 m=37
